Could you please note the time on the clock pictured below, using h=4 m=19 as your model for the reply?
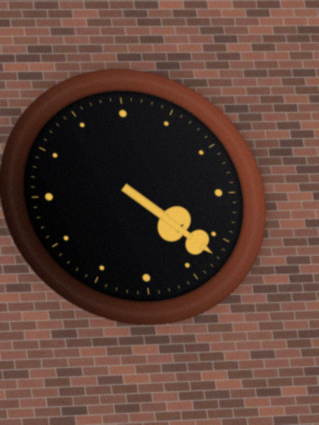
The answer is h=4 m=22
